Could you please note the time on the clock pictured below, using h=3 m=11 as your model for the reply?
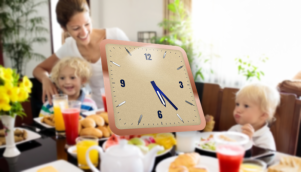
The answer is h=5 m=24
